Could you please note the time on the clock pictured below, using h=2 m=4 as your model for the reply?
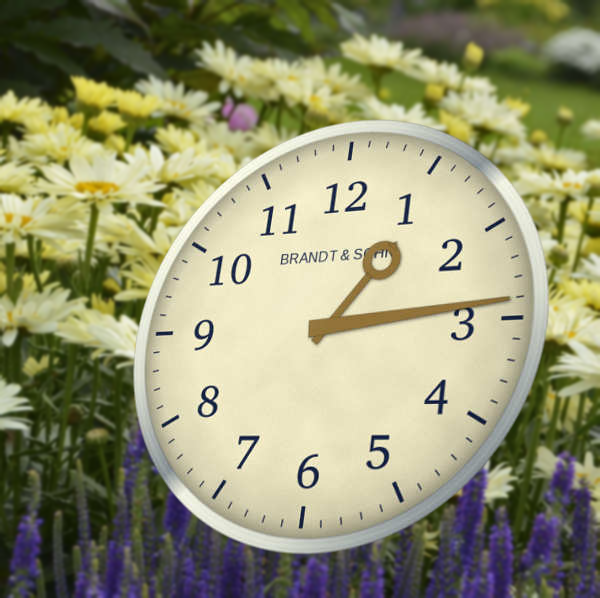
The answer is h=1 m=14
